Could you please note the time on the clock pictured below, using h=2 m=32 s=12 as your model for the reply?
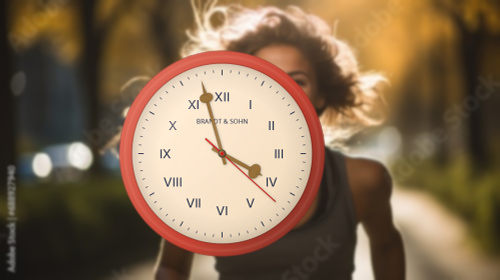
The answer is h=3 m=57 s=22
